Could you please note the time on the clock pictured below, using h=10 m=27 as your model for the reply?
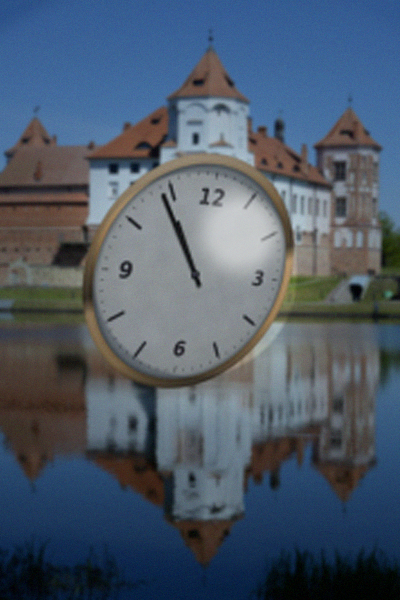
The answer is h=10 m=54
